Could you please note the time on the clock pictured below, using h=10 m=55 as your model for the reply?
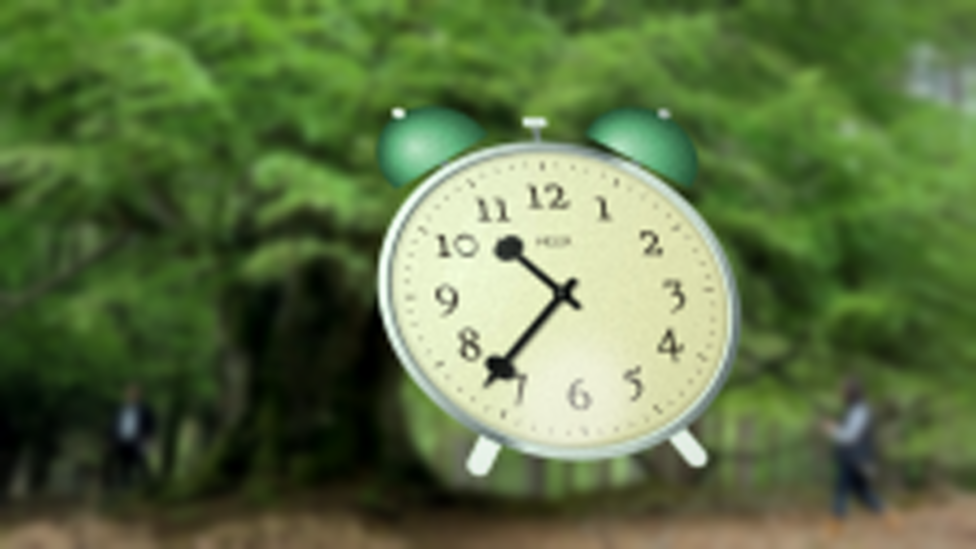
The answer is h=10 m=37
